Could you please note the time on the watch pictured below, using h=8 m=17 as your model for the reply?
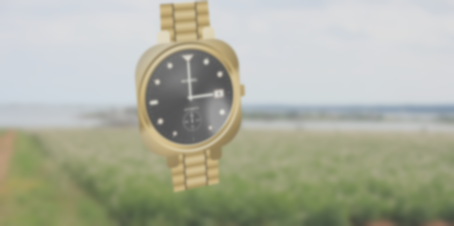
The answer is h=3 m=0
